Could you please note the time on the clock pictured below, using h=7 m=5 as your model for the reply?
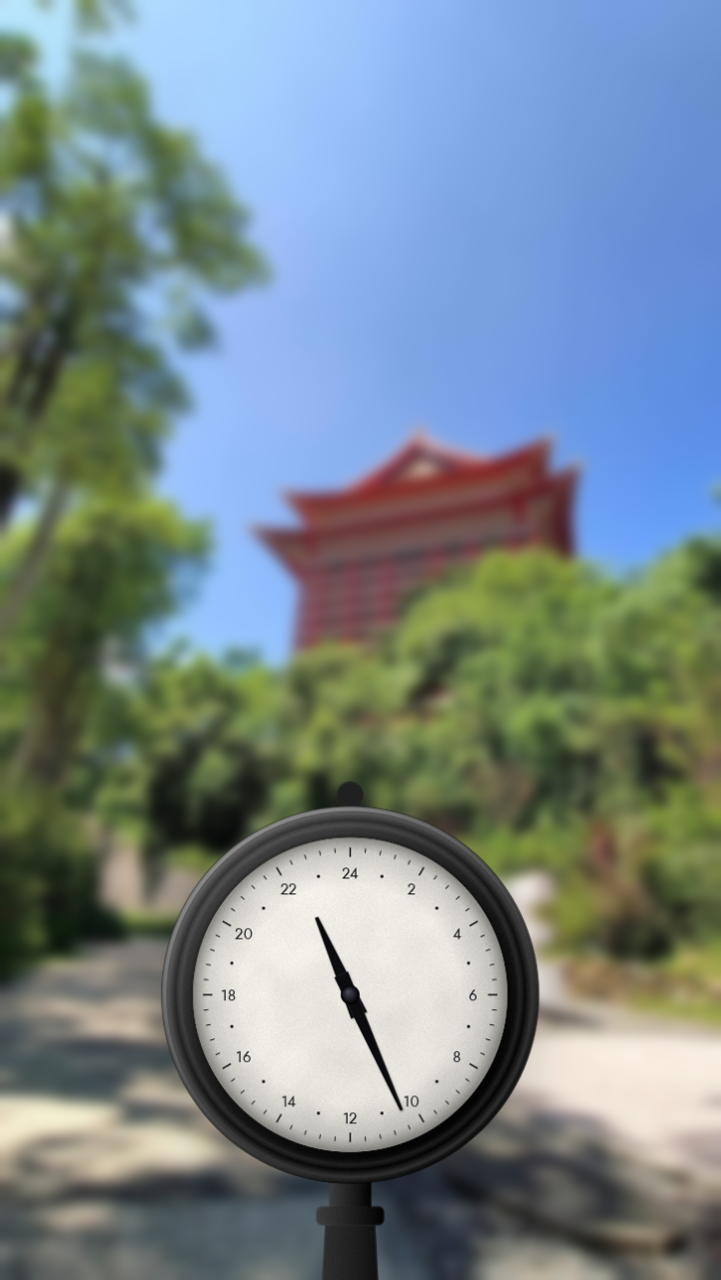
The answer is h=22 m=26
